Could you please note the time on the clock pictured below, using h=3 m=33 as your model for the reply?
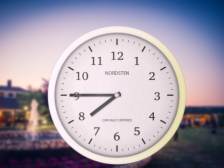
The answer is h=7 m=45
